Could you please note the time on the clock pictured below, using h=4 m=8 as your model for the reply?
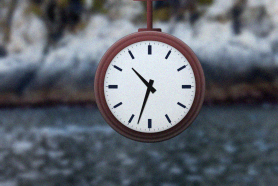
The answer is h=10 m=33
